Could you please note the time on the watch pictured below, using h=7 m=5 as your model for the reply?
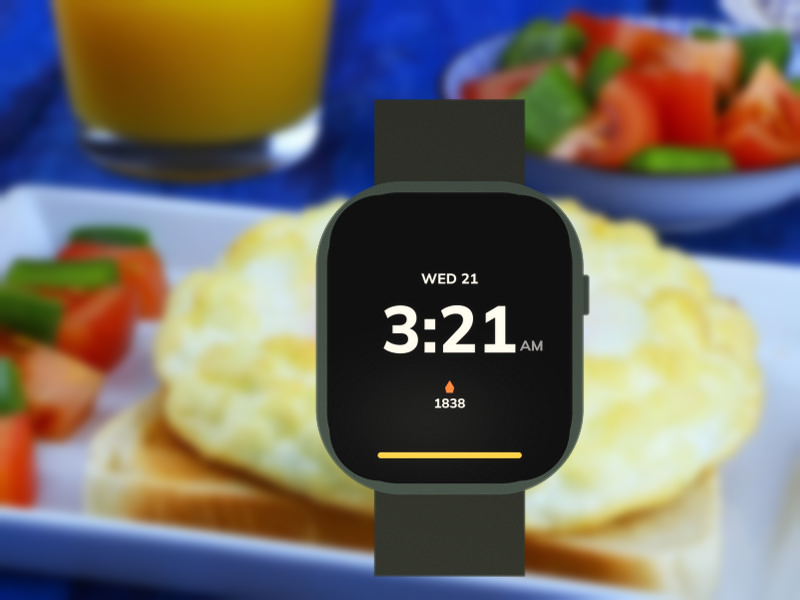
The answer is h=3 m=21
